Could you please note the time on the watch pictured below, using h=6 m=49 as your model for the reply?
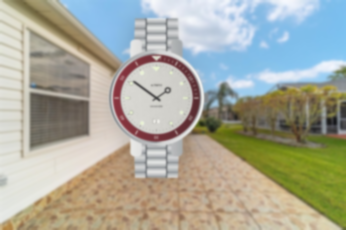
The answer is h=1 m=51
